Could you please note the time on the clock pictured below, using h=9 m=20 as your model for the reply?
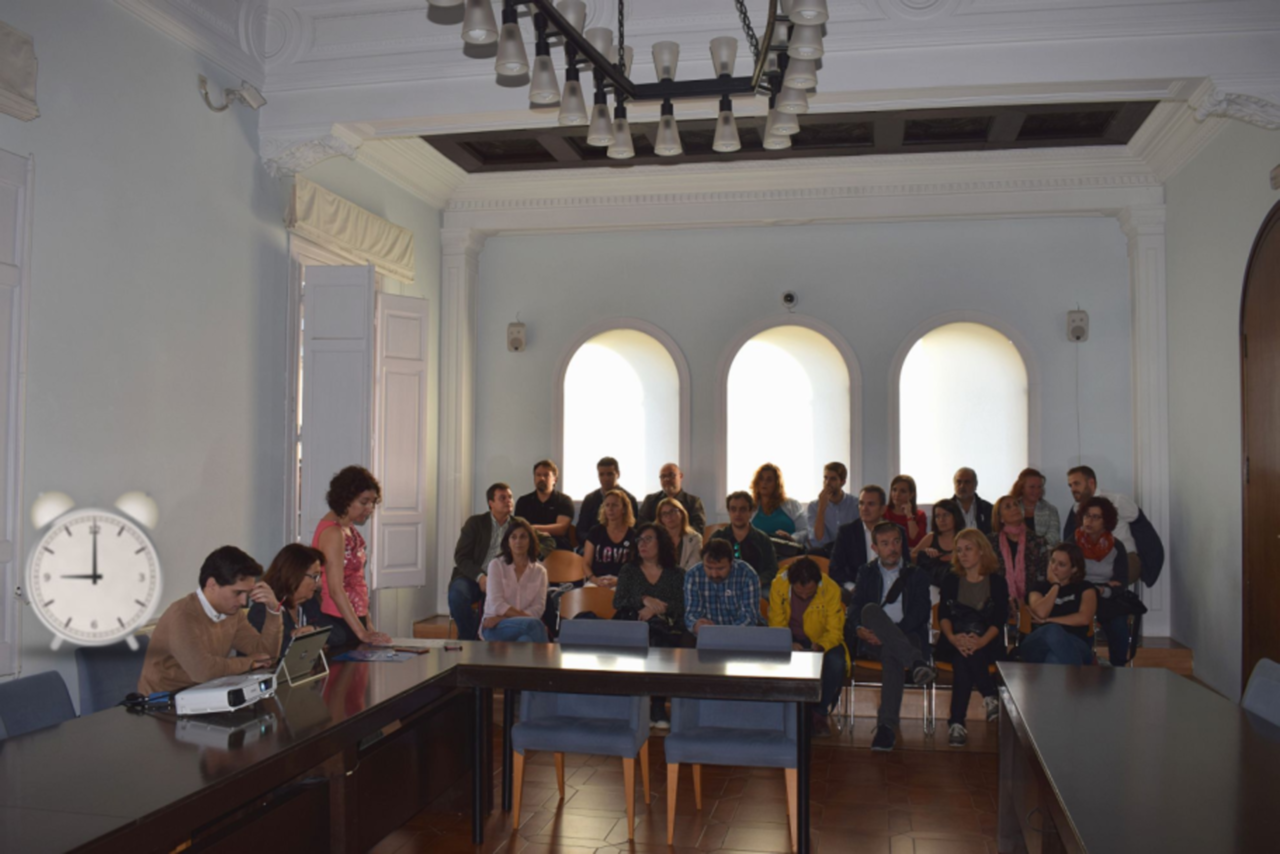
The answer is h=9 m=0
